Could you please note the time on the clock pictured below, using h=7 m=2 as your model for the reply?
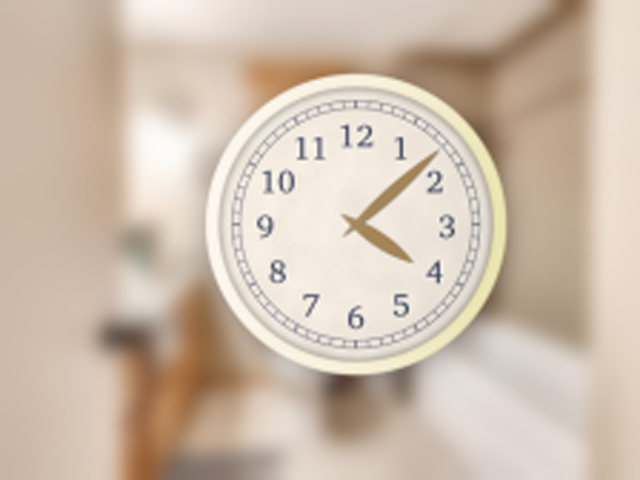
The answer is h=4 m=8
